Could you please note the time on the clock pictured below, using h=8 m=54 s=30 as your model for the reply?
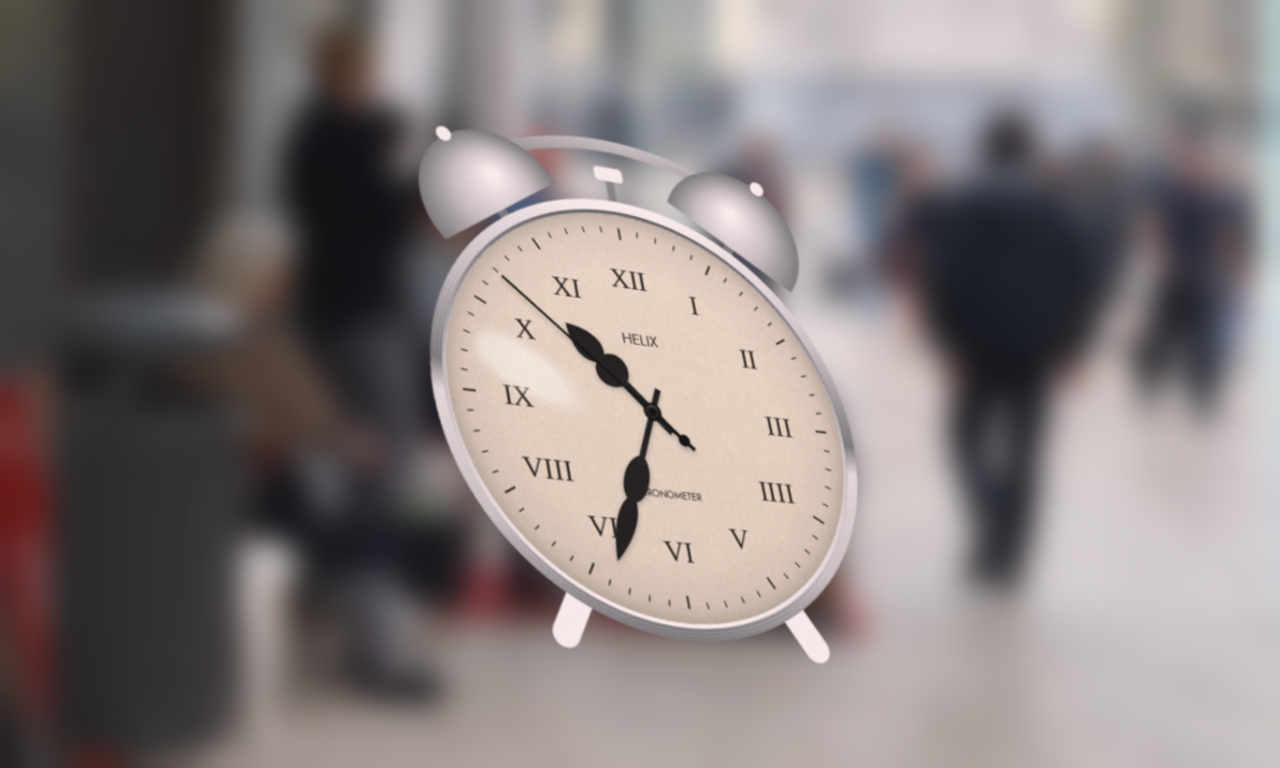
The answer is h=10 m=33 s=52
